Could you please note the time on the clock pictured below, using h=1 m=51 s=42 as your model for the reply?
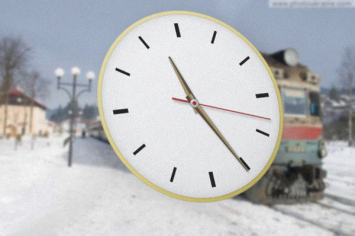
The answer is h=11 m=25 s=18
